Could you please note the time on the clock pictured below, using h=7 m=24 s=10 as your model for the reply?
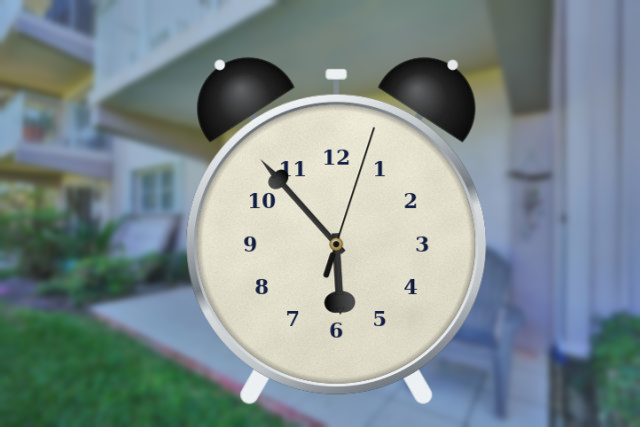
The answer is h=5 m=53 s=3
